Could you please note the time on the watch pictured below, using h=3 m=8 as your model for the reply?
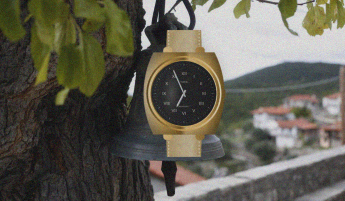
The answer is h=6 m=56
